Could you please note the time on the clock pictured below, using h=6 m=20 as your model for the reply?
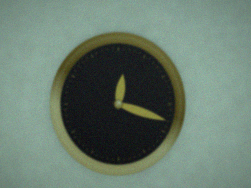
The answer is h=12 m=18
